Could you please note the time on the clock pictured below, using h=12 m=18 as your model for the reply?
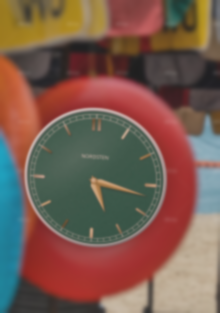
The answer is h=5 m=17
